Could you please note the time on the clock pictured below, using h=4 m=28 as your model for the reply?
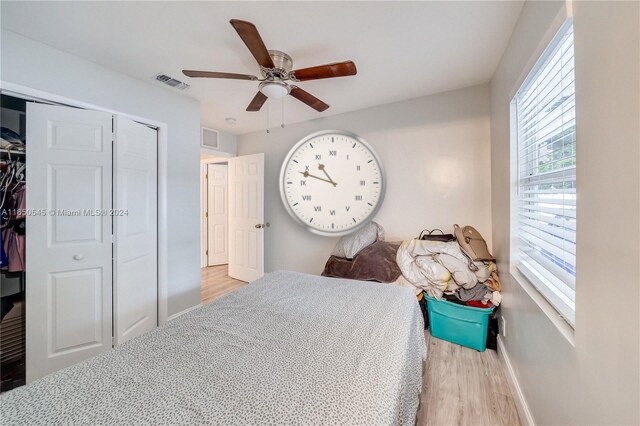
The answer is h=10 m=48
